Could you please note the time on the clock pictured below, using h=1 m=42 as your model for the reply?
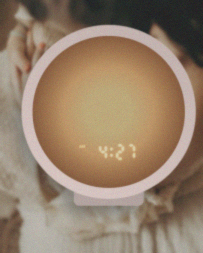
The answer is h=4 m=27
